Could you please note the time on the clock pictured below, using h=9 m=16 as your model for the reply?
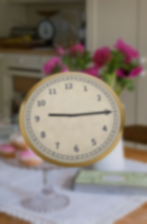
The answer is h=9 m=15
